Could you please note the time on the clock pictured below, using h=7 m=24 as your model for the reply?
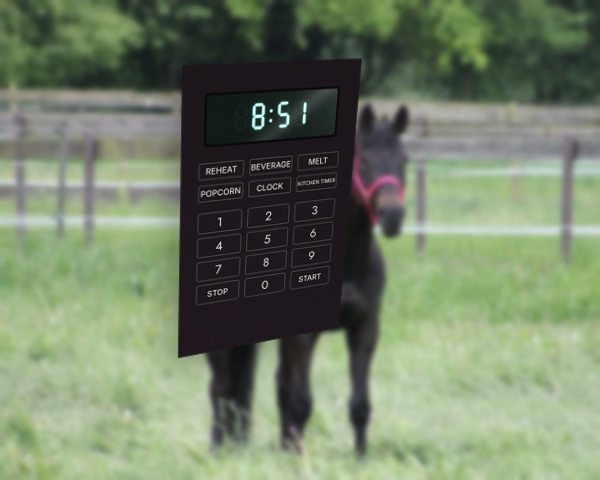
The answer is h=8 m=51
